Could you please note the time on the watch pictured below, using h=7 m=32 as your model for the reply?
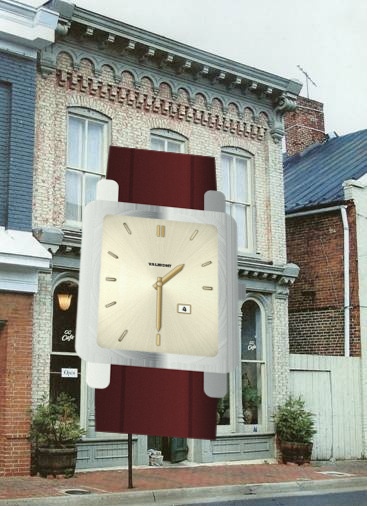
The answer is h=1 m=30
